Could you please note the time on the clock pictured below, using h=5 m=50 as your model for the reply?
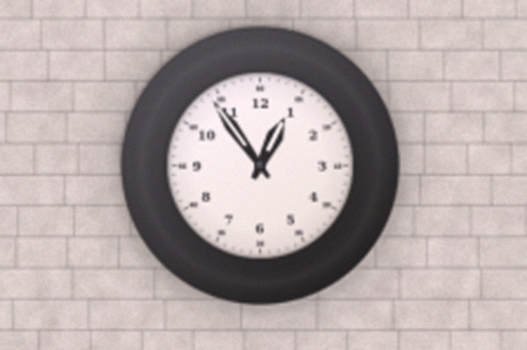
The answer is h=12 m=54
